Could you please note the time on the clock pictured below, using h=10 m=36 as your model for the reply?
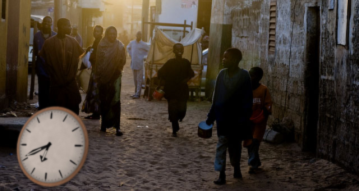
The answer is h=6 m=41
